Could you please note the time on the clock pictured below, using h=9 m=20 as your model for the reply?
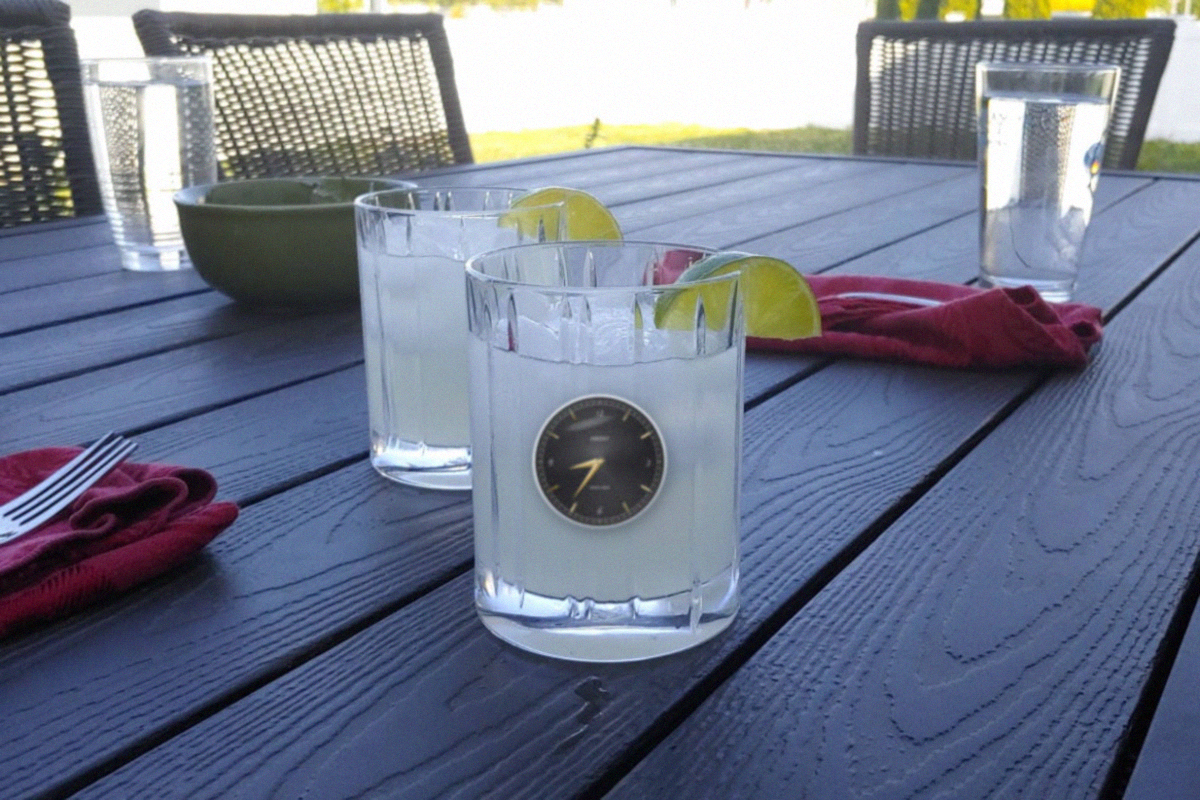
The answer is h=8 m=36
